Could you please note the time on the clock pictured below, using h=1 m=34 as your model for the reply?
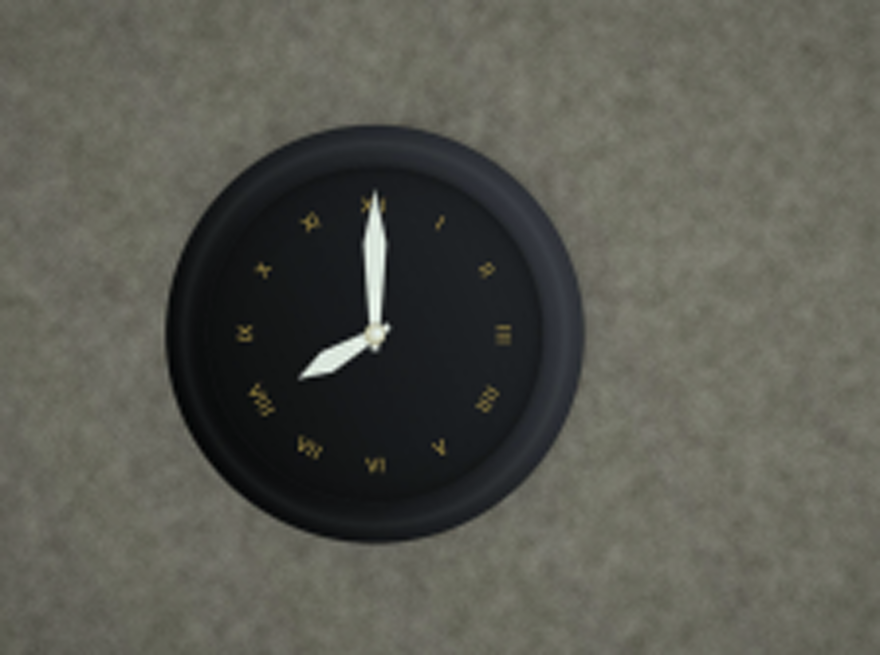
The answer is h=8 m=0
